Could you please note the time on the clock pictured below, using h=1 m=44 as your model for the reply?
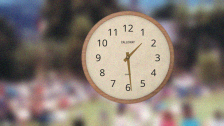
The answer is h=1 m=29
